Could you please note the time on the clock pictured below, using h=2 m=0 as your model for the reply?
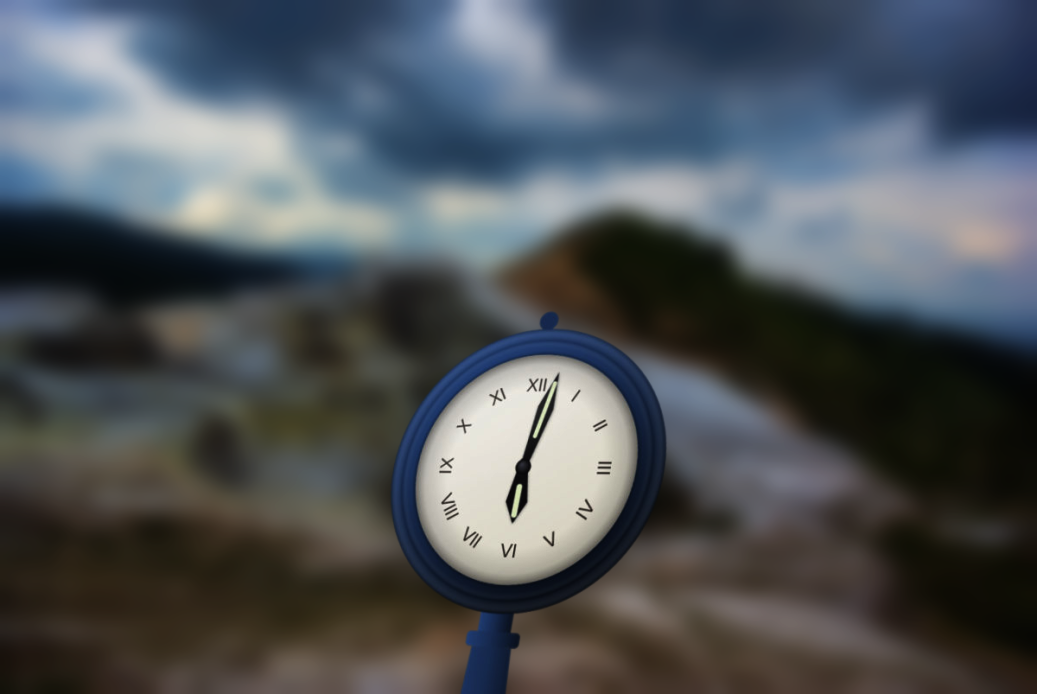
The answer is h=6 m=2
